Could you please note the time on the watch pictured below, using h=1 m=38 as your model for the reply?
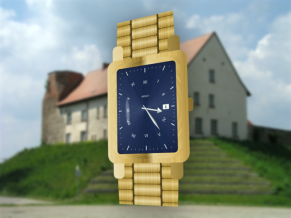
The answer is h=3 m=24
